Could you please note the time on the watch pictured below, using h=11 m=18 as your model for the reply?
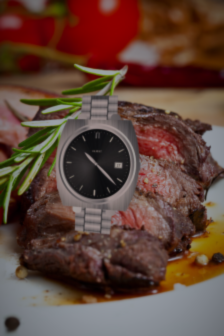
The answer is h=10 m=22
